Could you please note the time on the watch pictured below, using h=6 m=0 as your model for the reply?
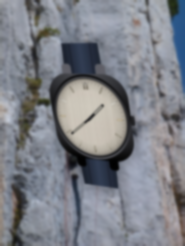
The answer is h=1 m=39
